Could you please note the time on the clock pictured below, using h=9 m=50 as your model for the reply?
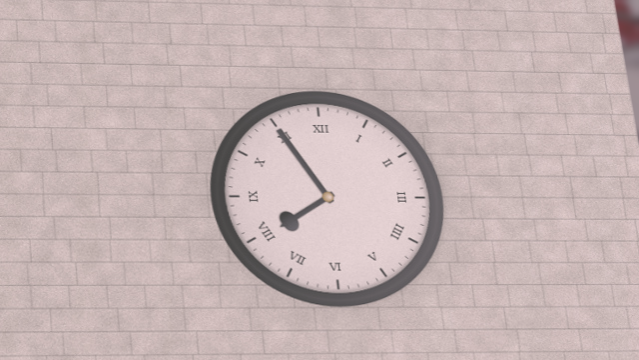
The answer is h=7 m=55
